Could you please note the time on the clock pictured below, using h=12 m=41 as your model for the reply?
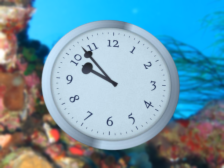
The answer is h=9 m=53
